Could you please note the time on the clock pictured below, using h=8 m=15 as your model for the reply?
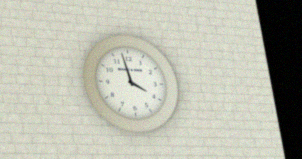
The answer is h=3 m=58
